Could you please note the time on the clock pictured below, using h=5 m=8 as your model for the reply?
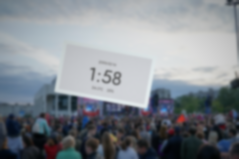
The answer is h=1 m=58
